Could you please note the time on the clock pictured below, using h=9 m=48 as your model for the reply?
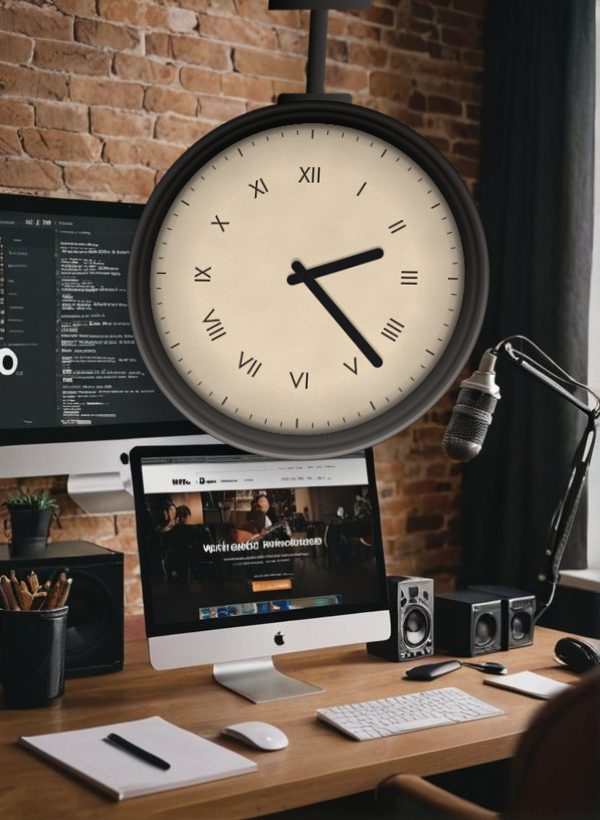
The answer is h=2 m=23
